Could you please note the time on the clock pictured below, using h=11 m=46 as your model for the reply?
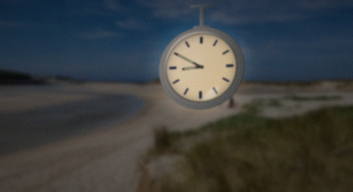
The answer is h=8 m=50
